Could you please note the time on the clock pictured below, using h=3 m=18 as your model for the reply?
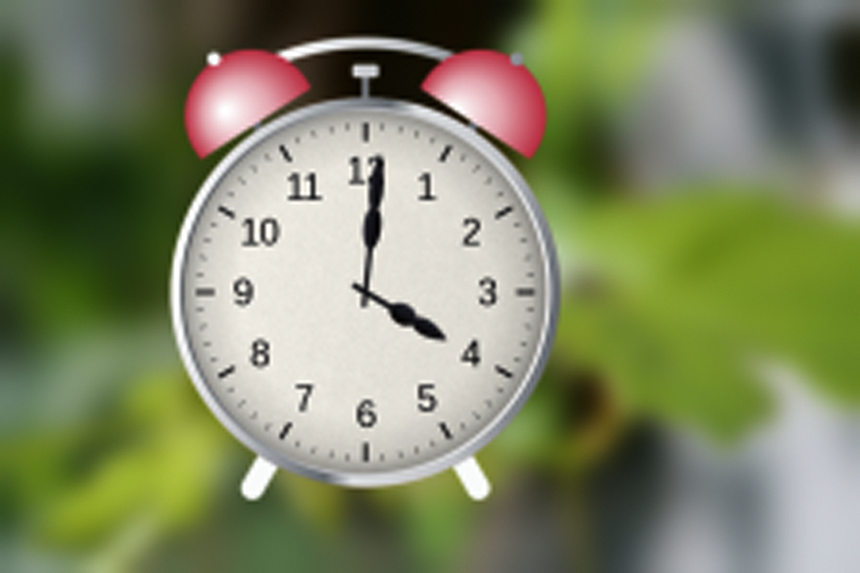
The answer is h=4 m=1
